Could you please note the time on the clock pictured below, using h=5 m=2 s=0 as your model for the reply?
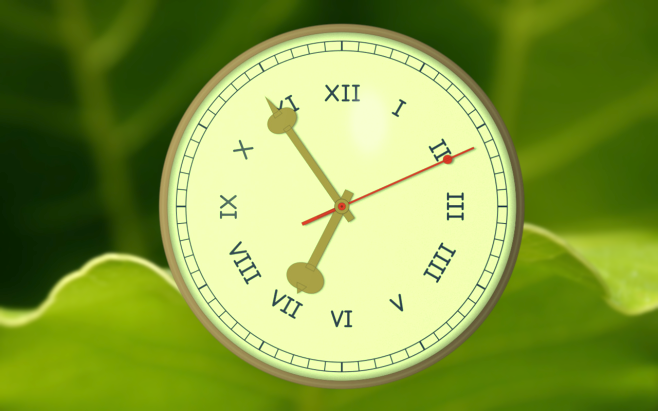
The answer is h=6 m=54 s=11
